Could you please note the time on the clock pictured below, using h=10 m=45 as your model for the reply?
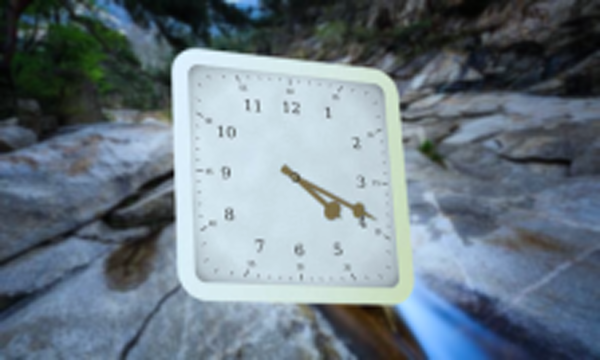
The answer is h=4 m=19
